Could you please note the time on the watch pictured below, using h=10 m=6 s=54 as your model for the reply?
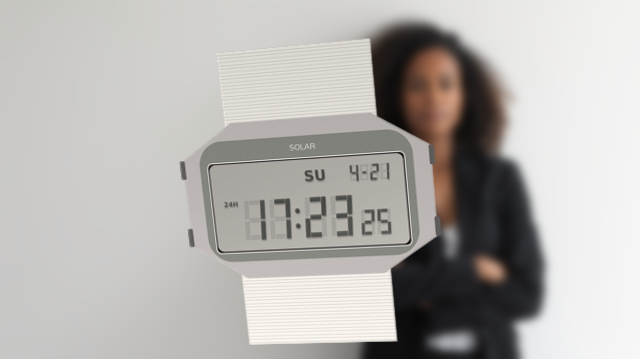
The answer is h=17 m=23 s=25
